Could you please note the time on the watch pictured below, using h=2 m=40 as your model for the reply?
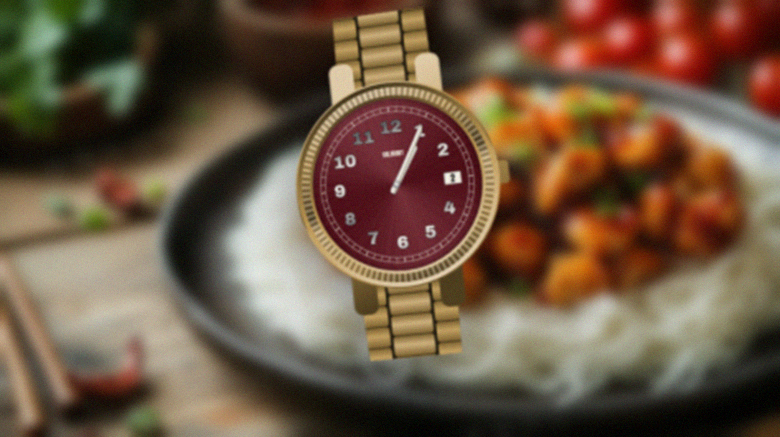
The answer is h=1 m=5
